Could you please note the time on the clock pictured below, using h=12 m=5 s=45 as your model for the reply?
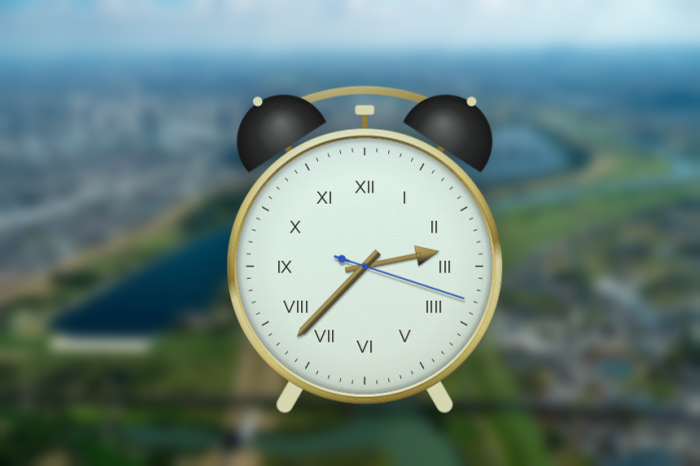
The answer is h=2 m=37 s=18
